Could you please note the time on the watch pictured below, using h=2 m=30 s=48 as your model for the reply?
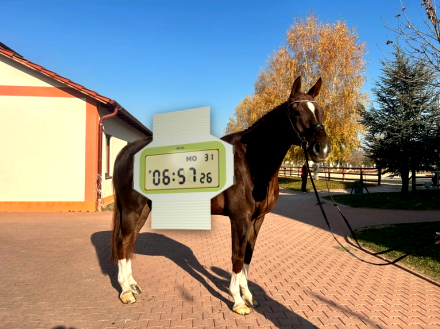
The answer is h=6 m=57 s=26
